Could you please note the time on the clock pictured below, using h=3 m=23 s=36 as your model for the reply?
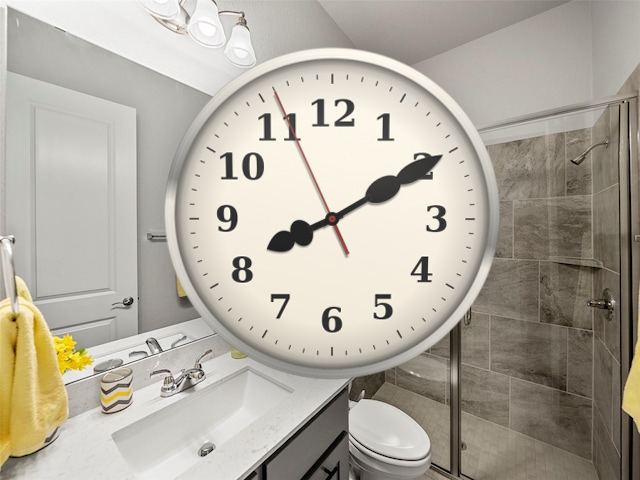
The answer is h=8 m=9 s=56
